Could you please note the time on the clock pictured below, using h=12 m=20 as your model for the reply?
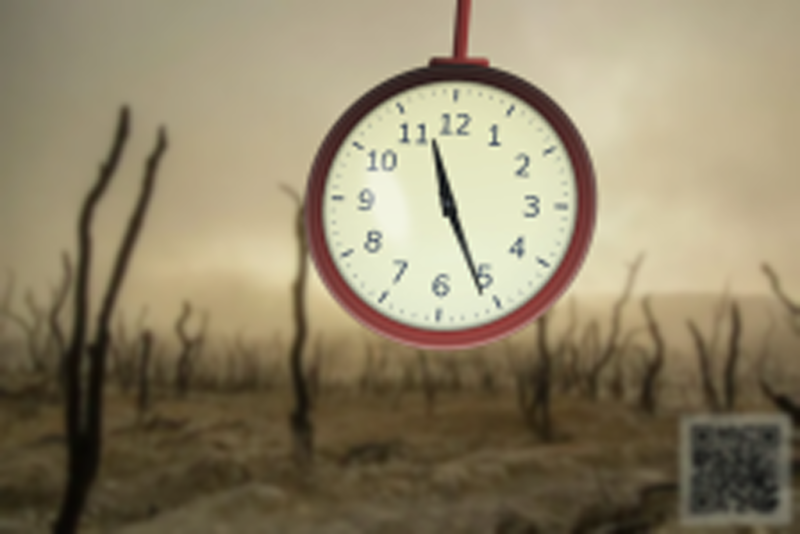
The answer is h=11 m=26
